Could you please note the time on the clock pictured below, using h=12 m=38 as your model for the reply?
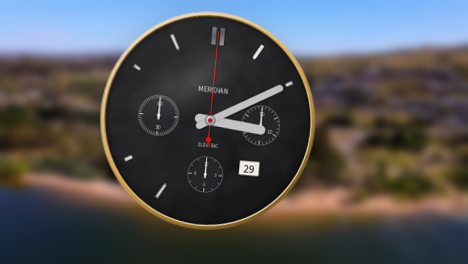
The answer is h=3 m=10
